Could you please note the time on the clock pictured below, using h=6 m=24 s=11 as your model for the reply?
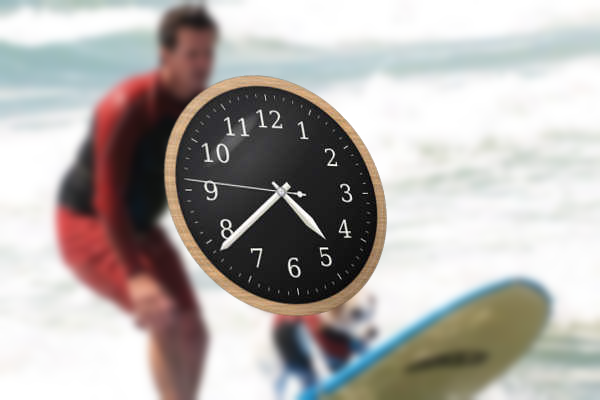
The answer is h=4 m=38 s=46
